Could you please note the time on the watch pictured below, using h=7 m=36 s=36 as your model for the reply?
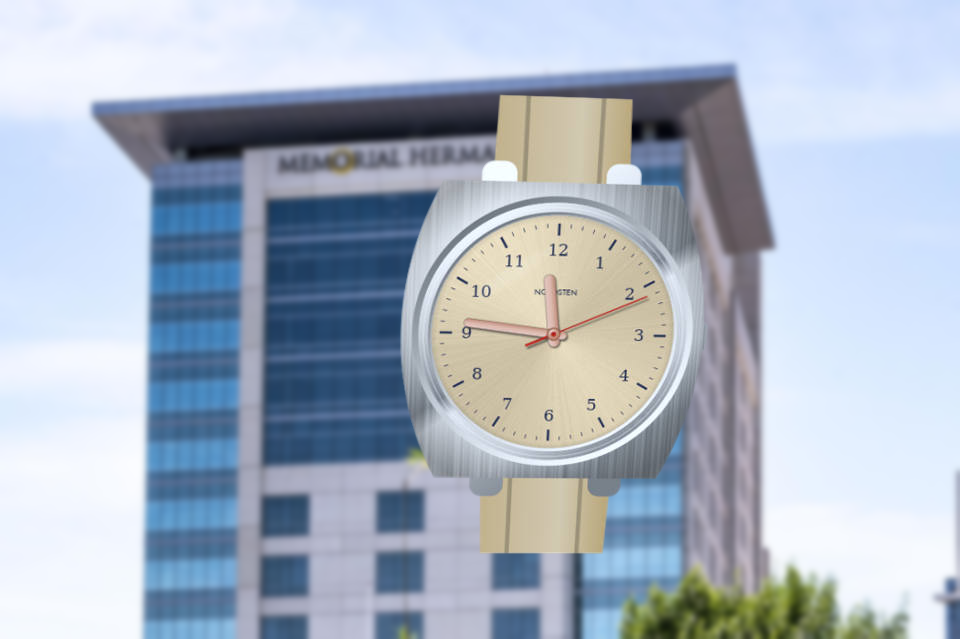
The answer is h=11 m=46 s=11
